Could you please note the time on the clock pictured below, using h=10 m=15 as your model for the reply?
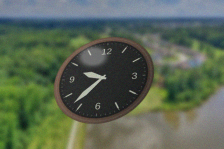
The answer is h=9 m=37
